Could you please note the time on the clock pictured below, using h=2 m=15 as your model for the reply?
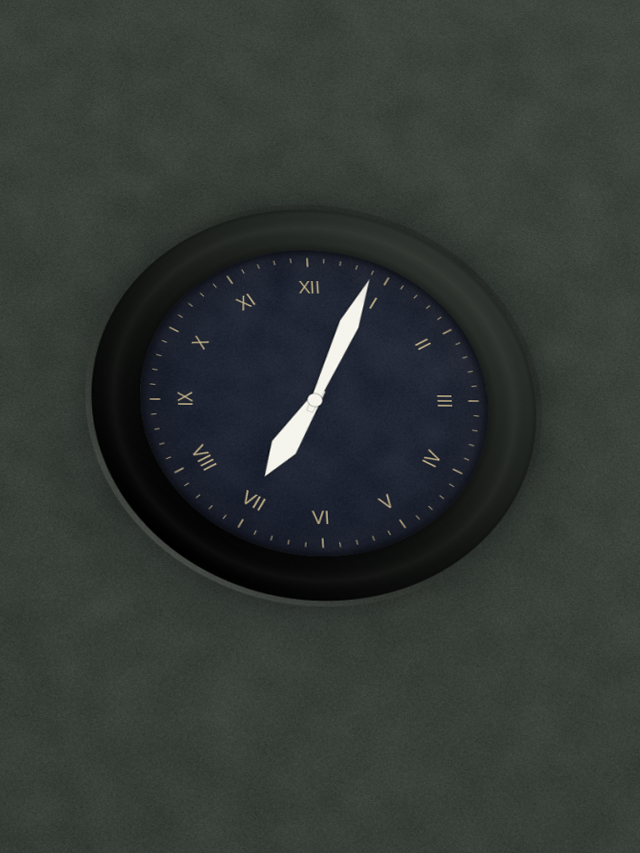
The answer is h=7 m=4
